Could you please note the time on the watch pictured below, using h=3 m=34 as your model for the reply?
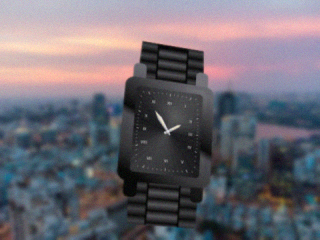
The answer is h=1 m=54
